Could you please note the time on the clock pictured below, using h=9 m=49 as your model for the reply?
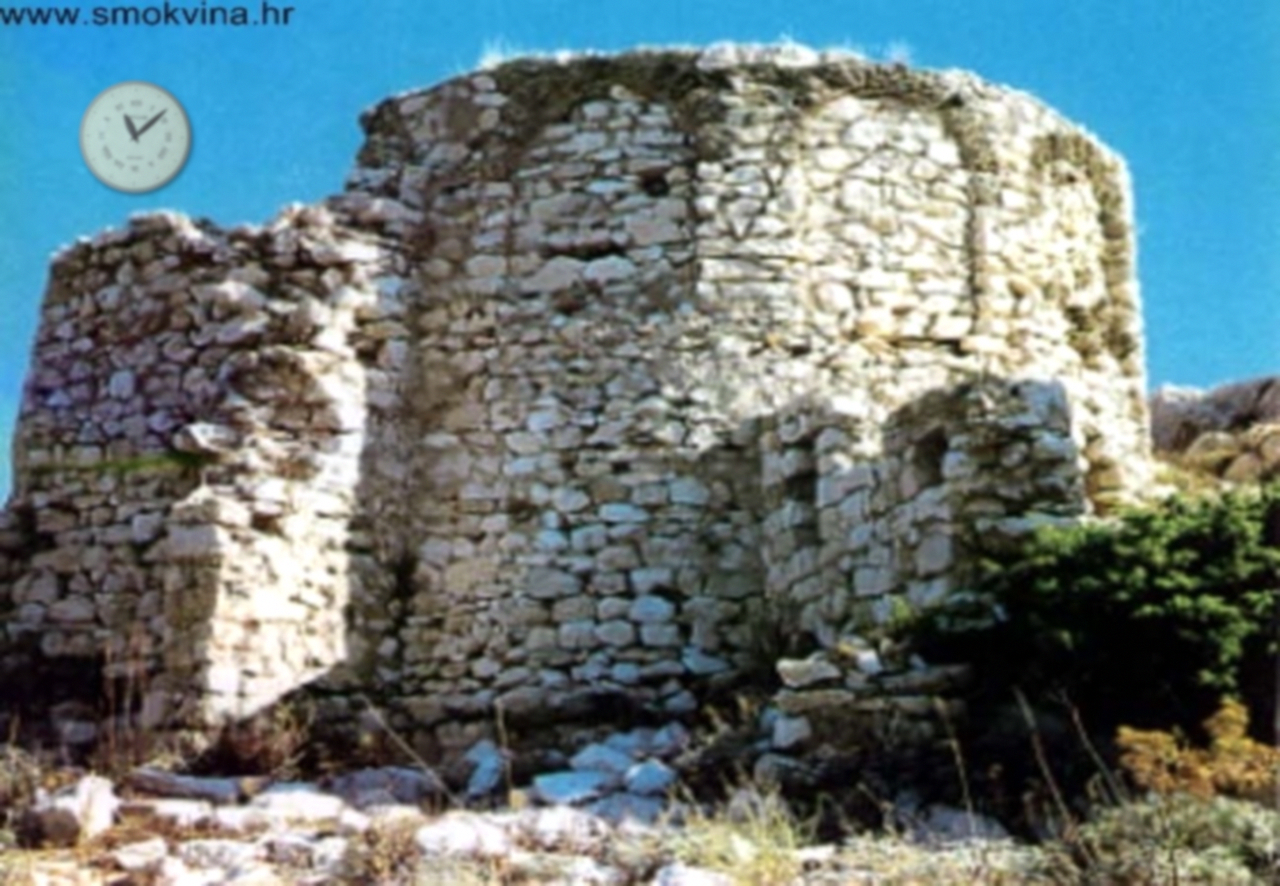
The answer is h=11 m=8
